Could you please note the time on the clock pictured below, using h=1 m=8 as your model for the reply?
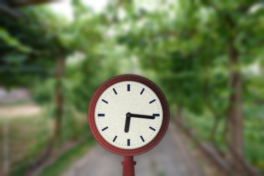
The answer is h=6 m=16
